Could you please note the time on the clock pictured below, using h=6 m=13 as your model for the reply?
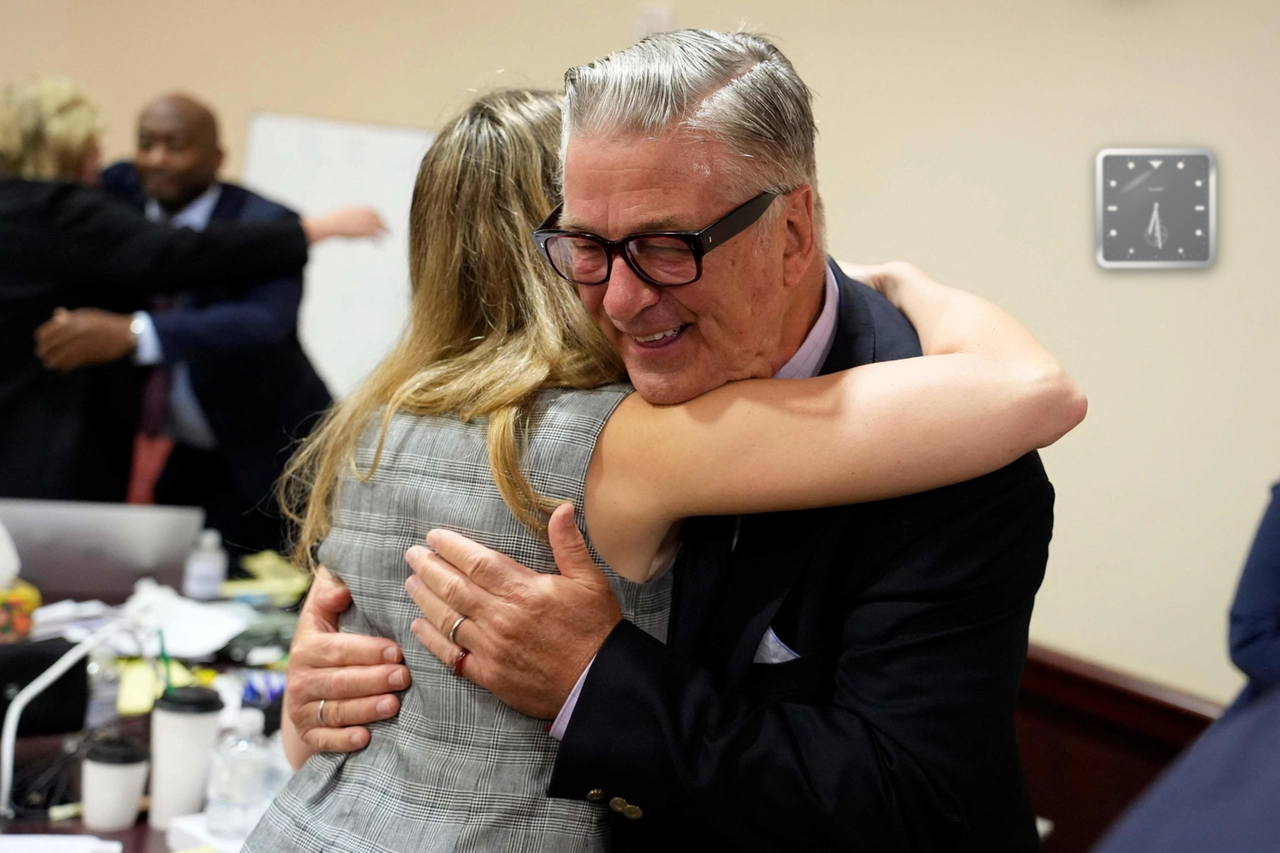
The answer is h=6 m=29
